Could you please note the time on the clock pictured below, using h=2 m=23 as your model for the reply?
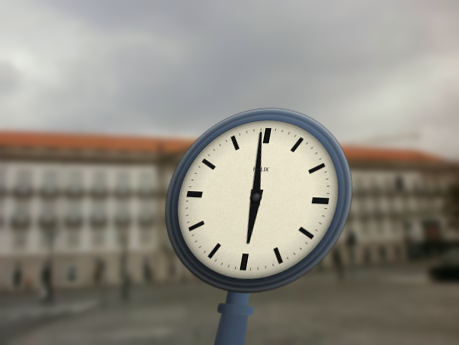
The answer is h=5 m=59
